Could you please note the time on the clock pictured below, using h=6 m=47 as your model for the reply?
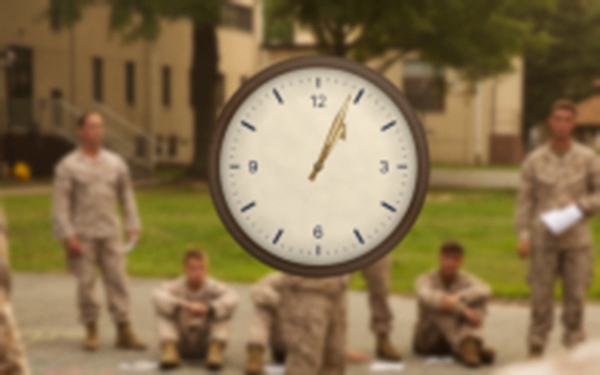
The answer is h=1 m=4
